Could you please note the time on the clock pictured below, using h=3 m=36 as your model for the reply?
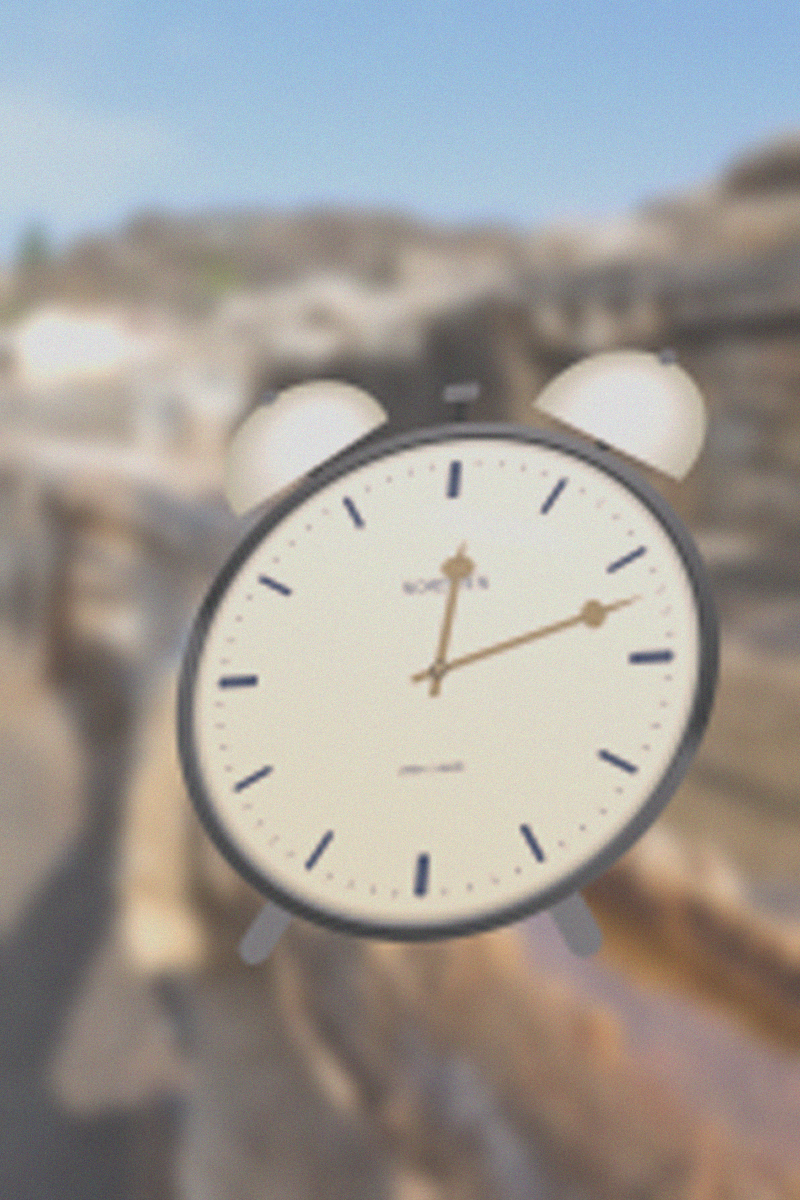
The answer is h=12 m=12
